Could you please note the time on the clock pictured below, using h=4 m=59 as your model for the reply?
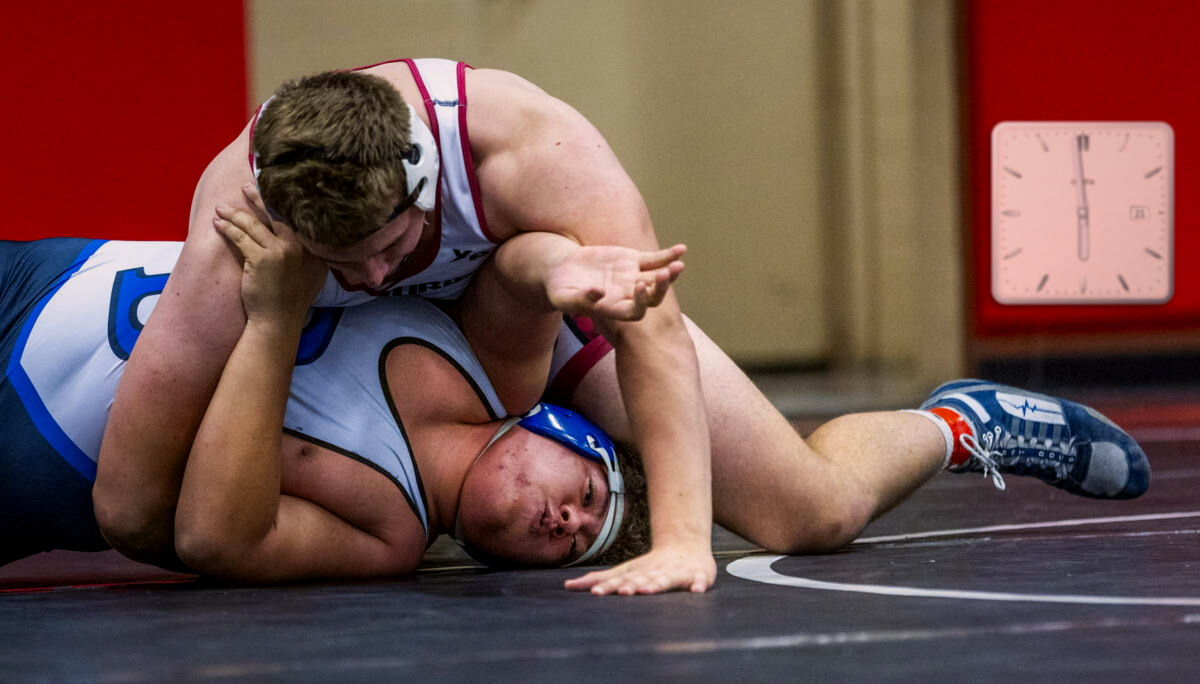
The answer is h=5 m=59
